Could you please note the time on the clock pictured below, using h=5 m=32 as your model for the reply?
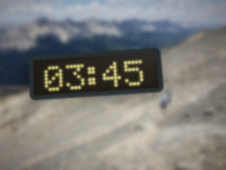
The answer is h=3 m=45
